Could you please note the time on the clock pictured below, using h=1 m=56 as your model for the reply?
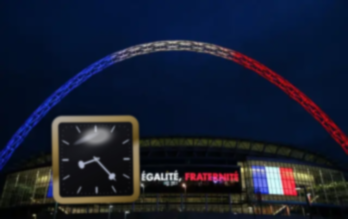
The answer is h=8 m=23
